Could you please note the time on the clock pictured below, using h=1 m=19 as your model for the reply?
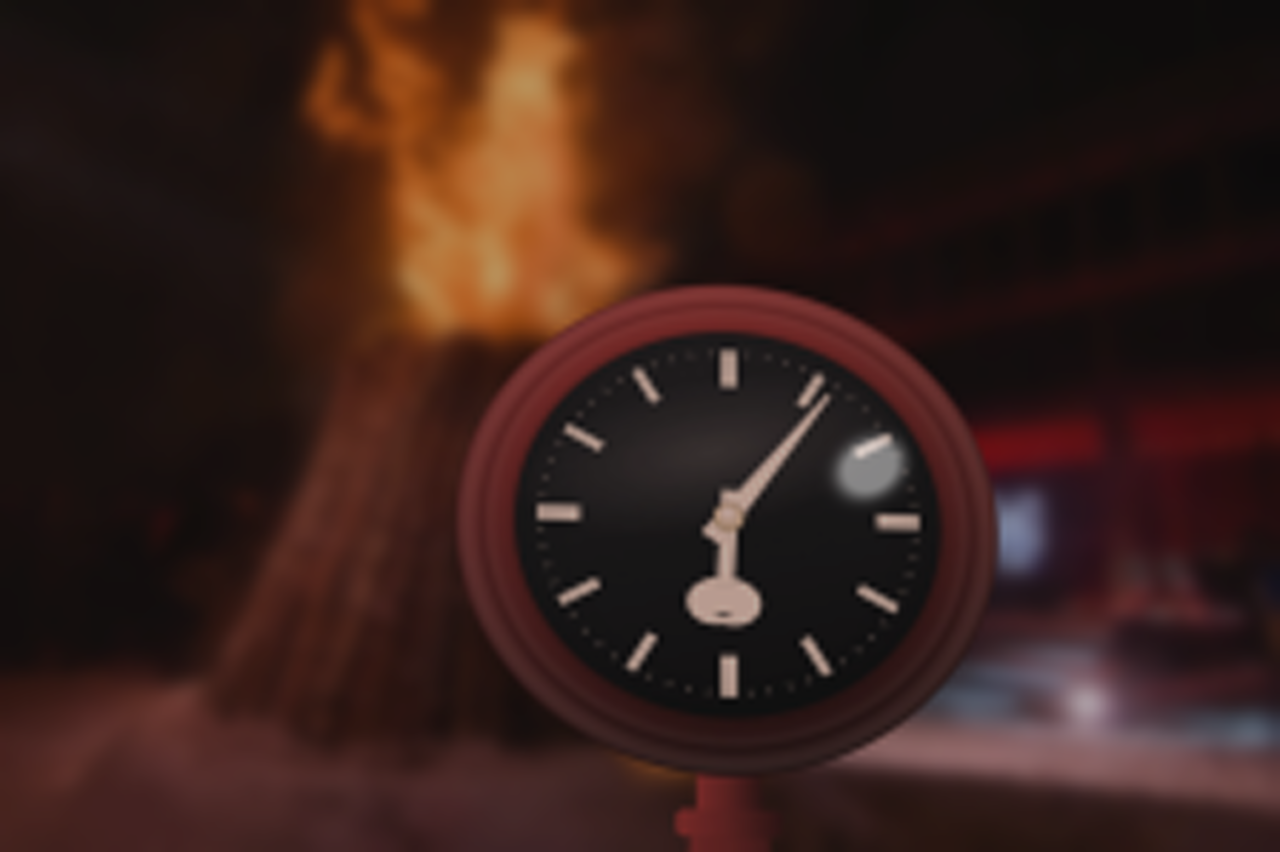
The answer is h=6 m=6
